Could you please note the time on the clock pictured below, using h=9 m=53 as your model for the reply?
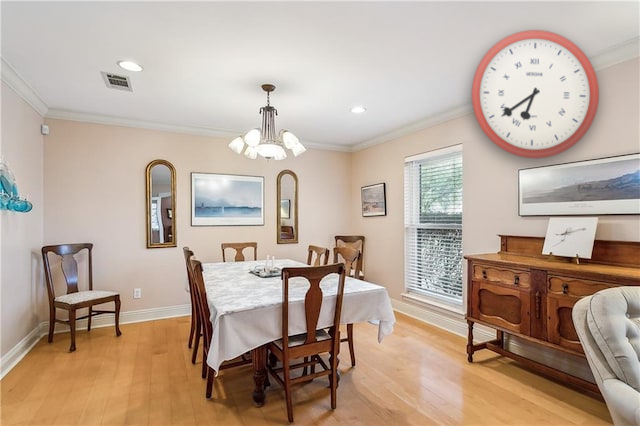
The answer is h=6 m=39
